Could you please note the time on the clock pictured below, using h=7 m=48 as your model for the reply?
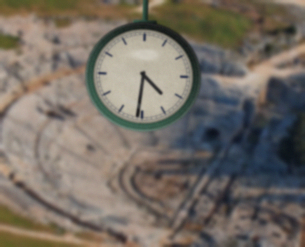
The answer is h=4 m=31
